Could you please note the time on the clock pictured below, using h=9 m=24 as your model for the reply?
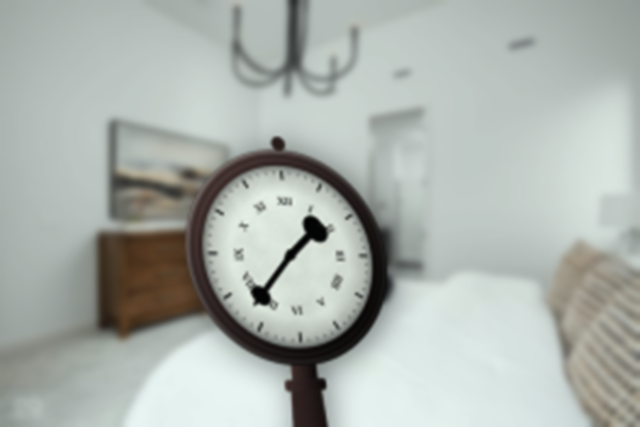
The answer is h=1 m=37
